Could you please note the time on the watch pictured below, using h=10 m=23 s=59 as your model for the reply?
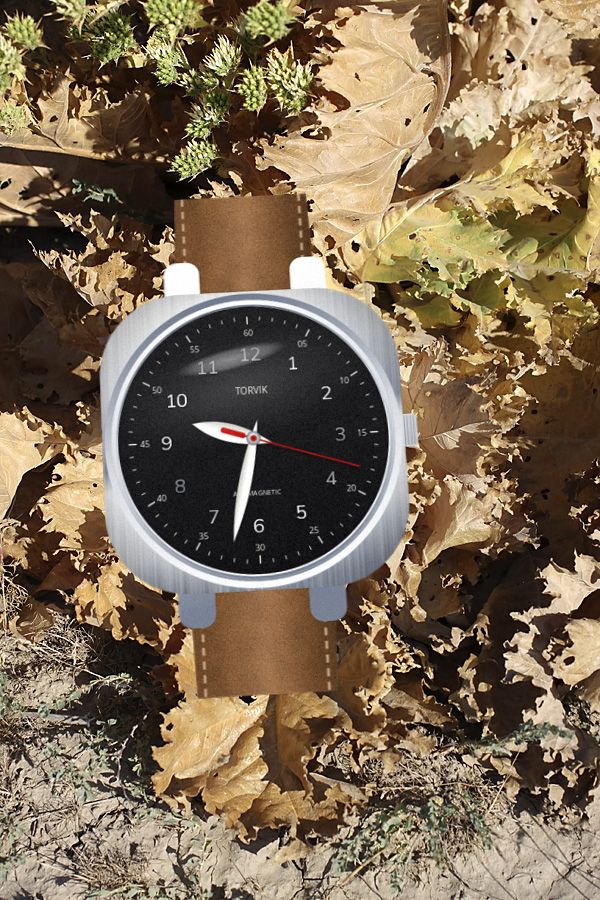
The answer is h=9 m=32 s=18
